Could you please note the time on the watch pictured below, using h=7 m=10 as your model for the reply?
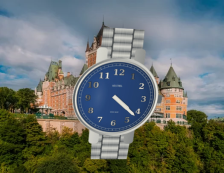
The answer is h=4 m=22
